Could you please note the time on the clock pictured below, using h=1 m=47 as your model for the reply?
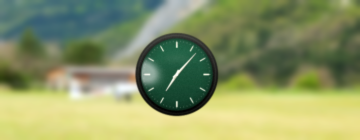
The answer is h=7 m=7
